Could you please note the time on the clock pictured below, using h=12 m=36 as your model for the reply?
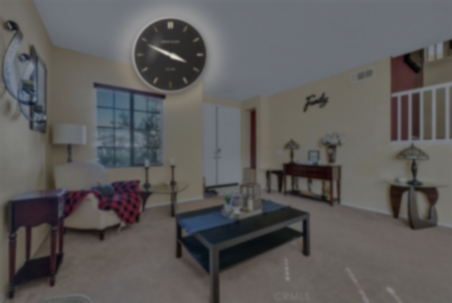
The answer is h=3 m=49
